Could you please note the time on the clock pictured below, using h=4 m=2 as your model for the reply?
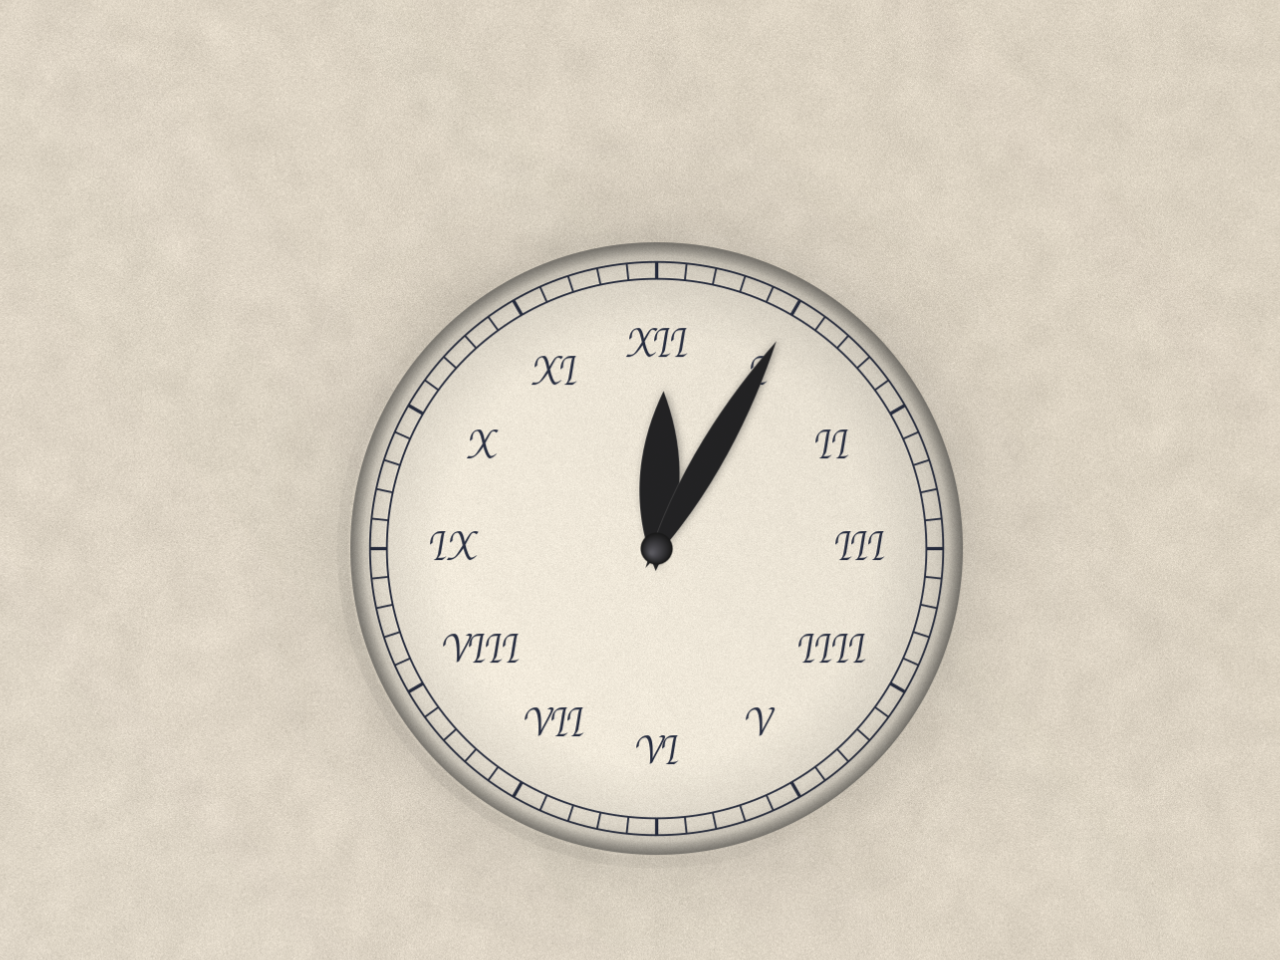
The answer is h=12 m=5
